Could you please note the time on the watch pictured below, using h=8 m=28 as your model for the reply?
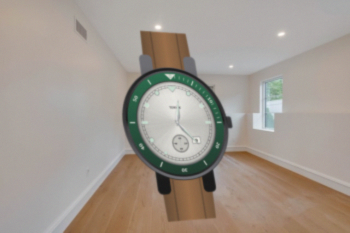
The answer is h=12 m=23
